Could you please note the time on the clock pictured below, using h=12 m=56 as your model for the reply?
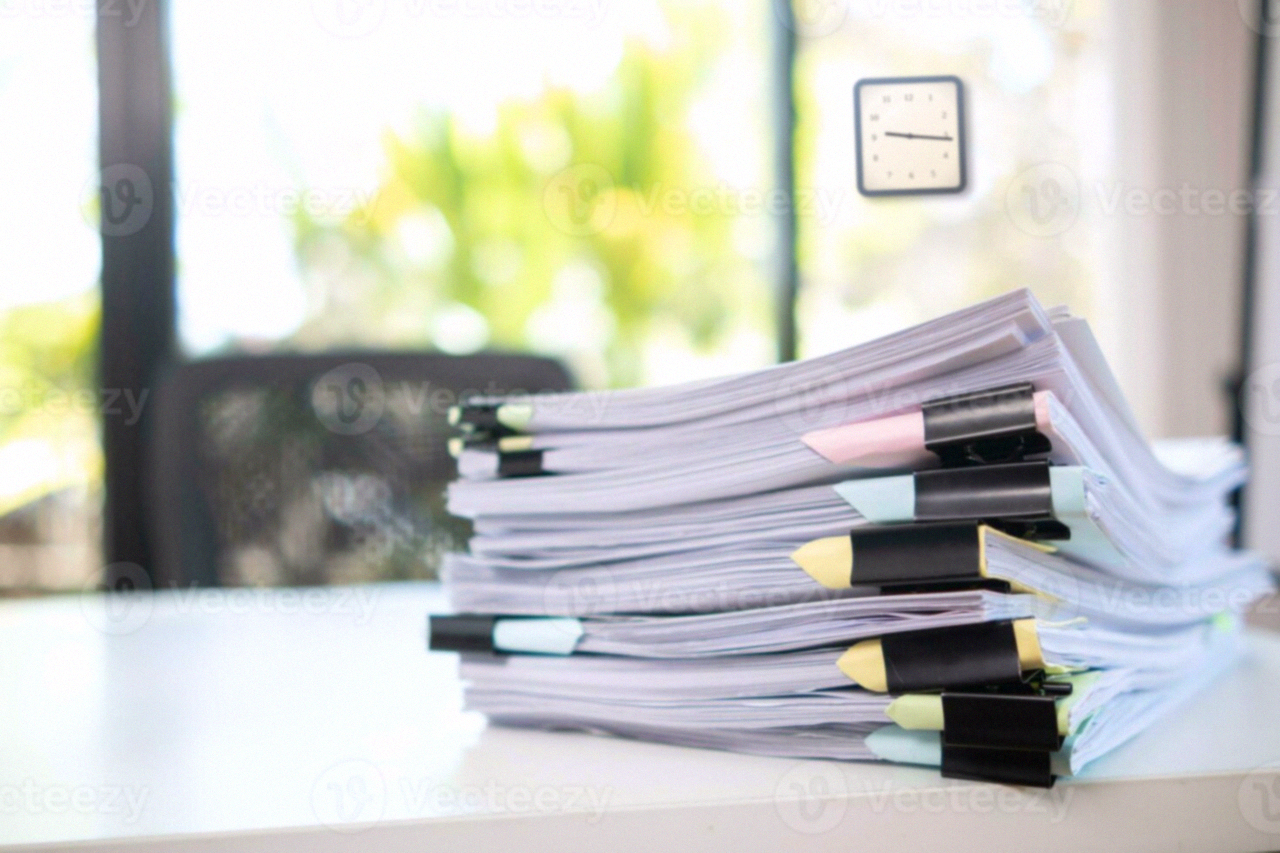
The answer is h=9 m=16
